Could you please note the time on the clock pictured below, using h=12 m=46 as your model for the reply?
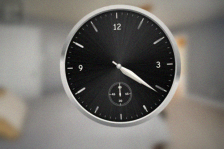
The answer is h=4 m=21
